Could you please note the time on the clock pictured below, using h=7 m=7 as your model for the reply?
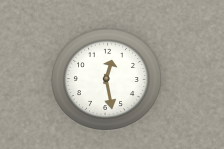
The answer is h=12 m=28
